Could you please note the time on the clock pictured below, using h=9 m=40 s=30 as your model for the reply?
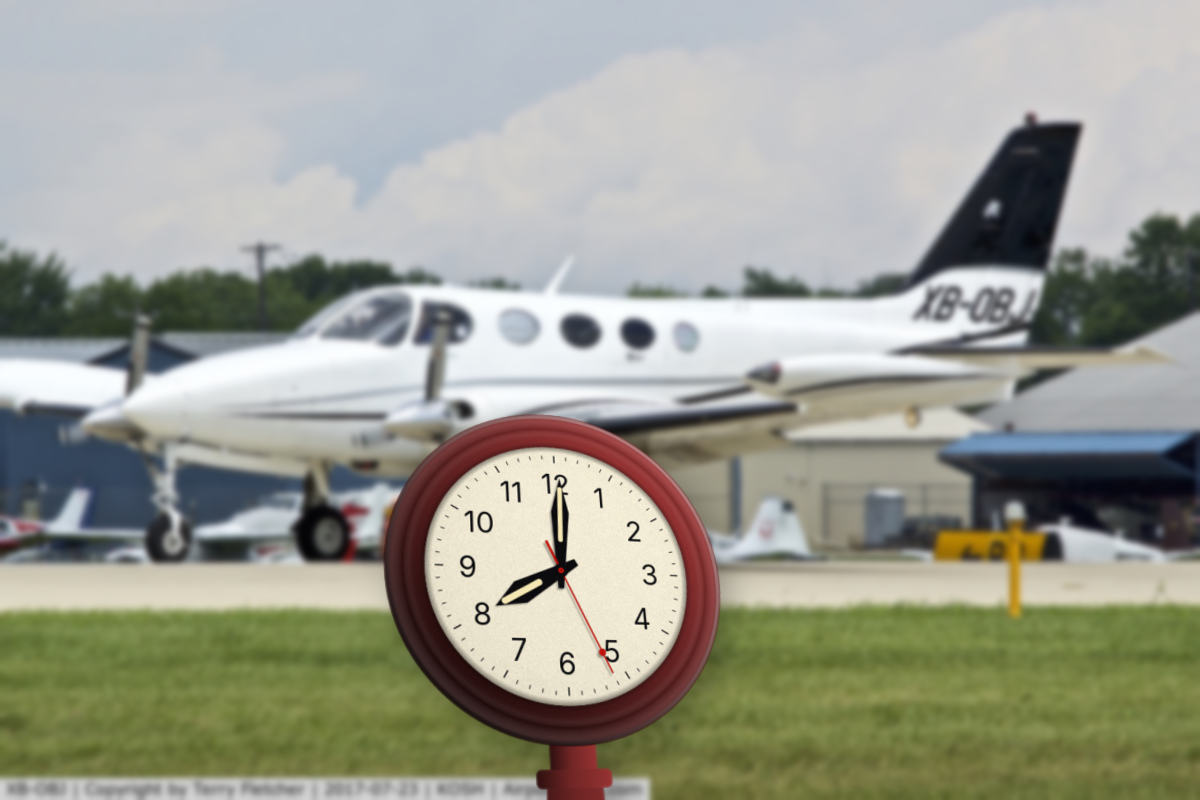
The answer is h=8 m=0 s=26
